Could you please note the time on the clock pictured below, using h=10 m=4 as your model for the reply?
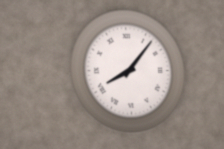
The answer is h=8 m=7
